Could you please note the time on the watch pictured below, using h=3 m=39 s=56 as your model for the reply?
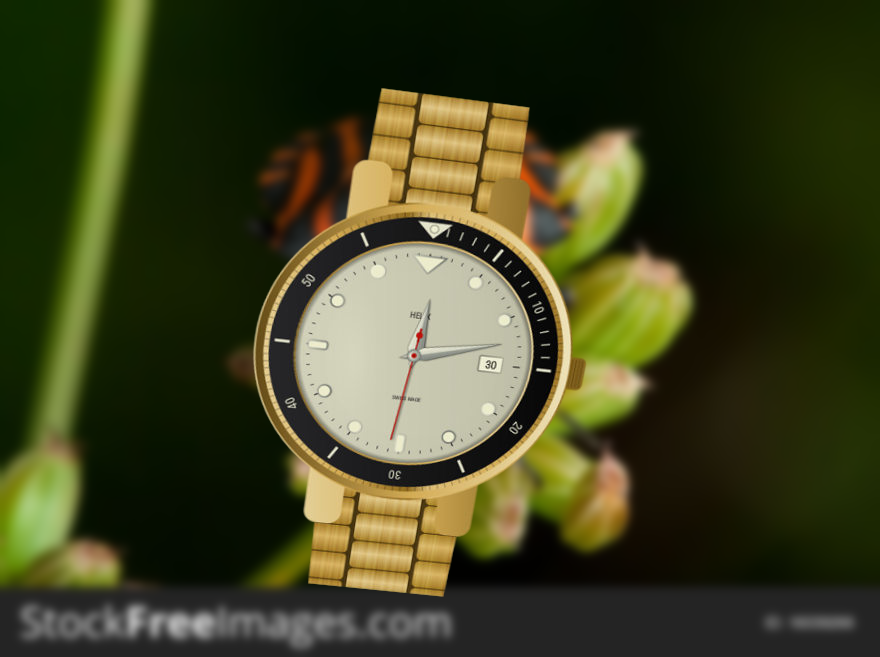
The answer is h=12 m=12 s=31
